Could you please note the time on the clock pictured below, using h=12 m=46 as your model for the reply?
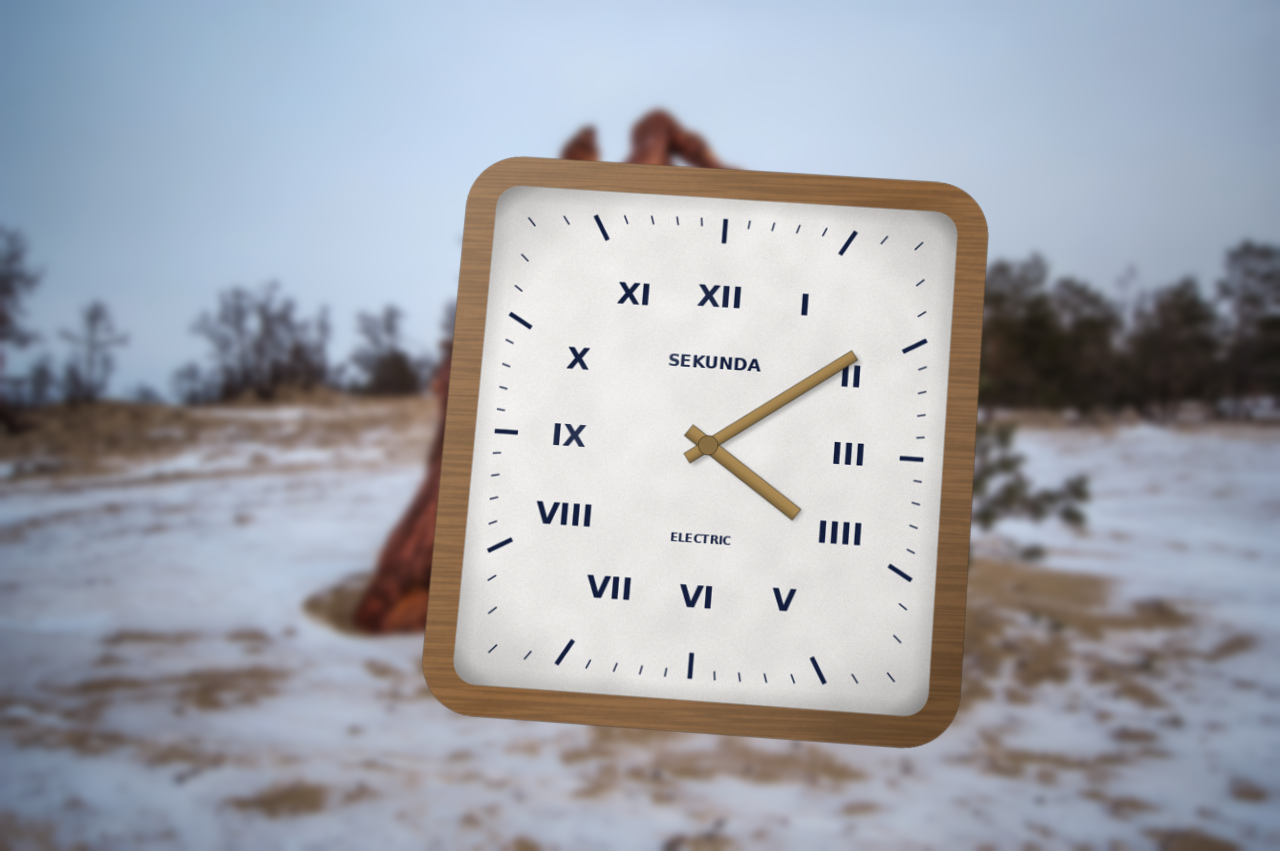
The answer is h=4 m=9
